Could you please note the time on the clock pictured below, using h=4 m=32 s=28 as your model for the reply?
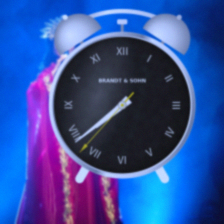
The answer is h=7 m=38 s=37
